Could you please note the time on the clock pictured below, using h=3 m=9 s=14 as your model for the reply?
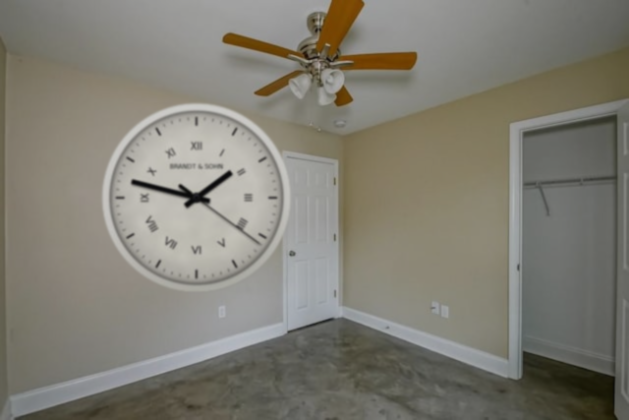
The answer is h=1 m=47 s=21
